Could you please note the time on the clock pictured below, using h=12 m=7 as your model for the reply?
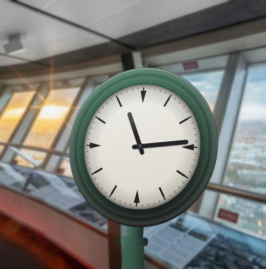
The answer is h=11 m=14
